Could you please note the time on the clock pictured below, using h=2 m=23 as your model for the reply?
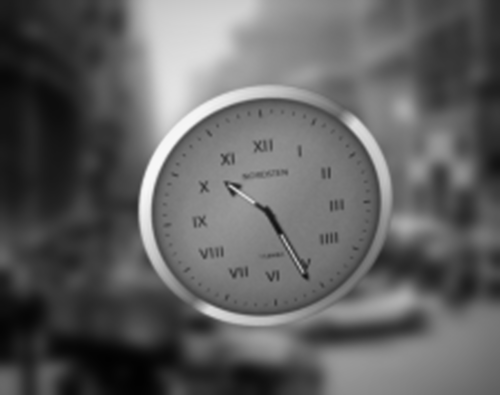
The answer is h=10 m=26
